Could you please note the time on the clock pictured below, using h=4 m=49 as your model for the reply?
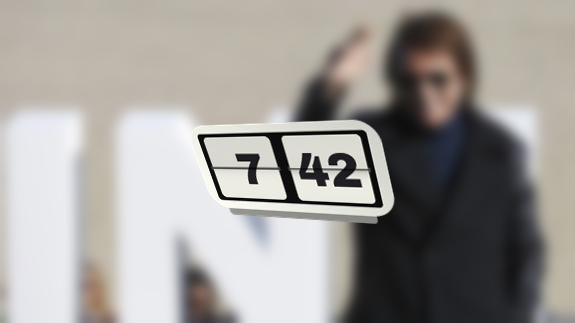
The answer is h=7 m=42
